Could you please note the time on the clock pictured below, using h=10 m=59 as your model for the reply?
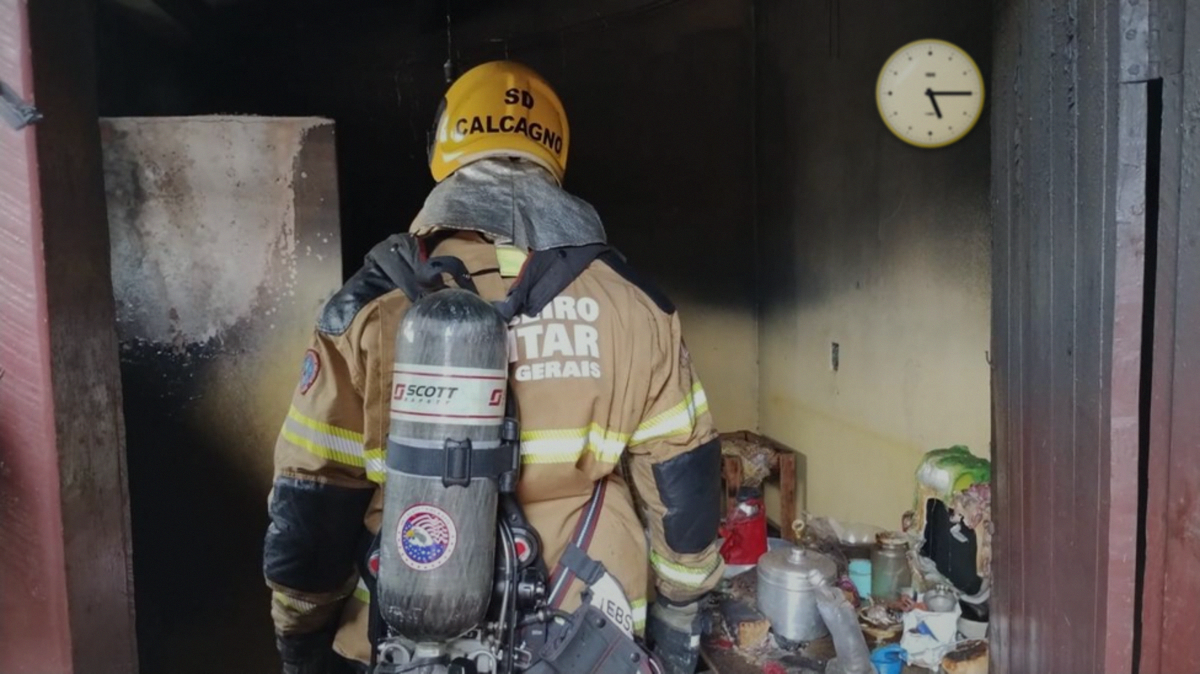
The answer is h=5 m=15
